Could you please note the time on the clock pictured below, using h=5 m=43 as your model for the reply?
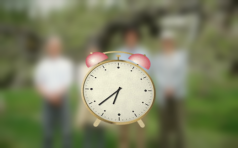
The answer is h=6 m=38
